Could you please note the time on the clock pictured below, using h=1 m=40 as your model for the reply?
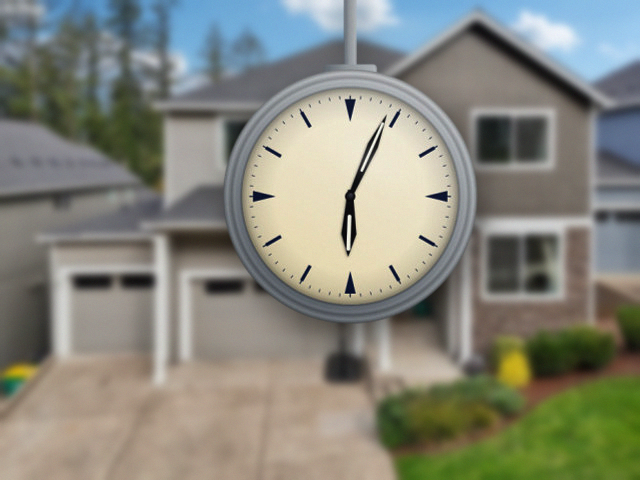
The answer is h=6 m=4
